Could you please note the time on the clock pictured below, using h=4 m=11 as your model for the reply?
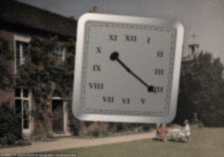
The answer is h=10 m=21
